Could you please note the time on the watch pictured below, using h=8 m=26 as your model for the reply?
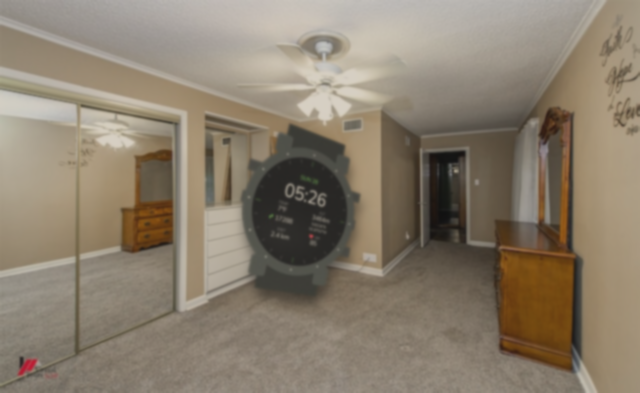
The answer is h=5 m=26
